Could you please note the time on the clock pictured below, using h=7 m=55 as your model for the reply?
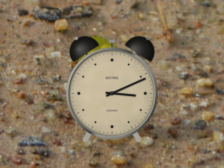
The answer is h=3 m=11
